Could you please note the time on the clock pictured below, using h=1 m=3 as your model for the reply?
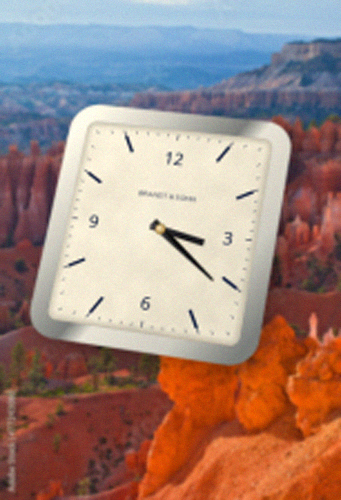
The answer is h=3 m=21
